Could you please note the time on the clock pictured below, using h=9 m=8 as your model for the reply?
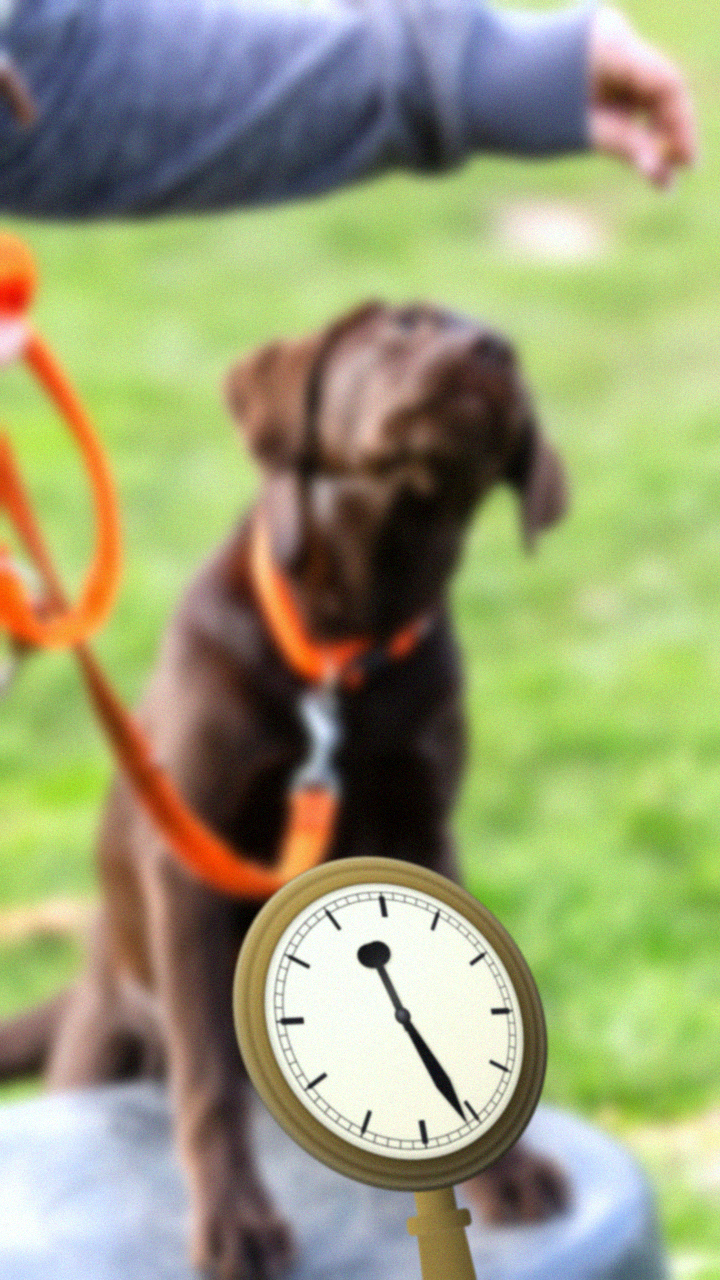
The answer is h=11 m=26
